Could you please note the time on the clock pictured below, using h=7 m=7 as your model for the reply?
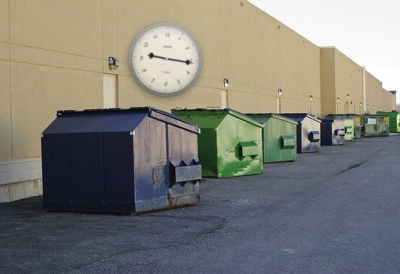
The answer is h=9 m=16
